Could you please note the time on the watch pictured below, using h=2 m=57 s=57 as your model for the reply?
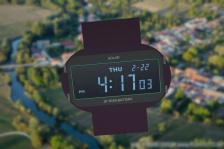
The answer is h=4 m=17 s=3
